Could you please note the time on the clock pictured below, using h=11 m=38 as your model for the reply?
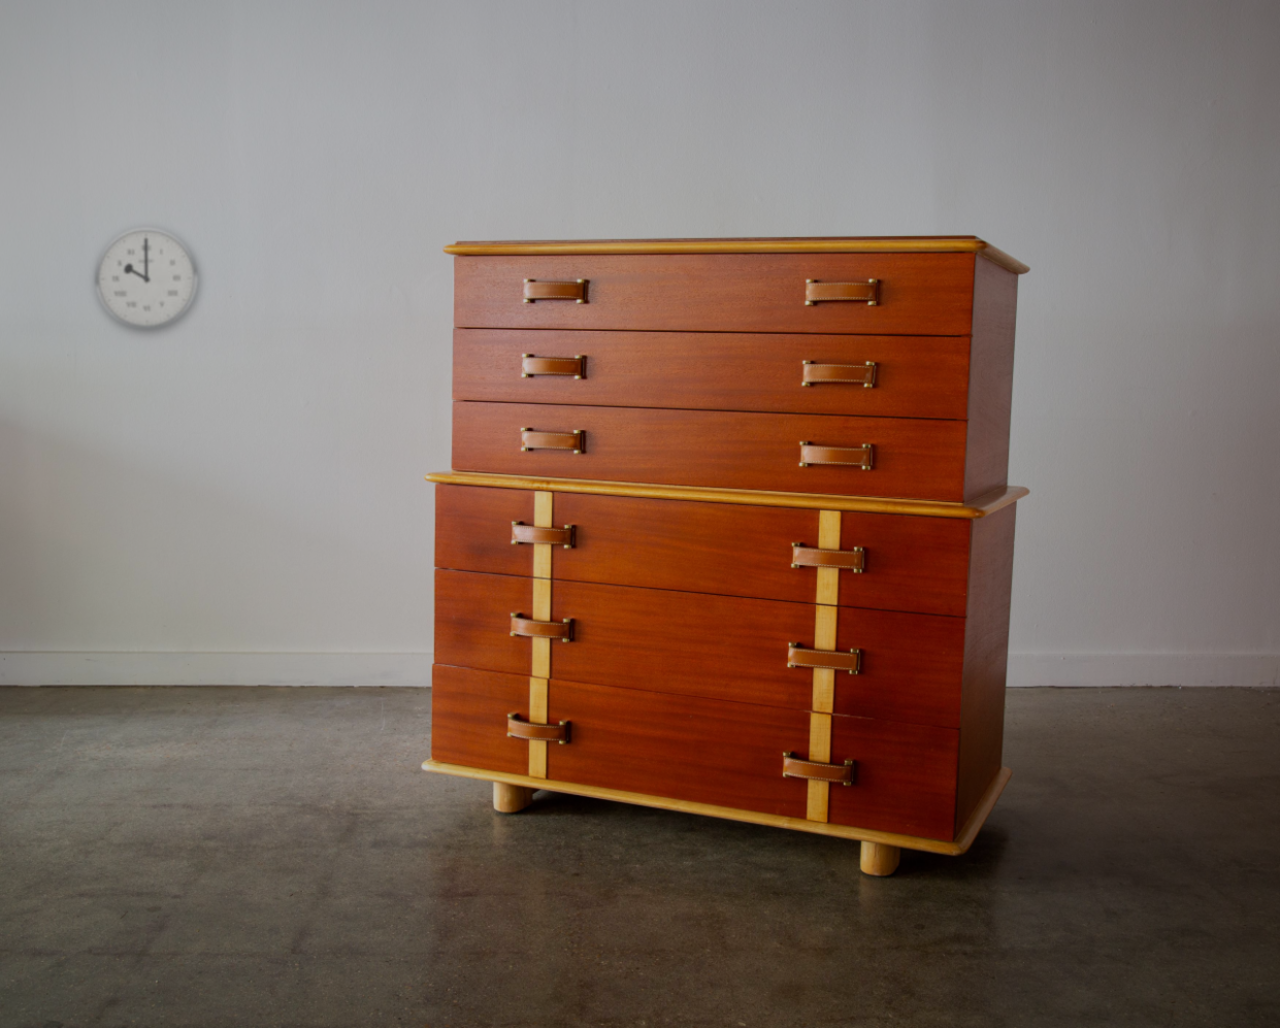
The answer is h=10 m=0
